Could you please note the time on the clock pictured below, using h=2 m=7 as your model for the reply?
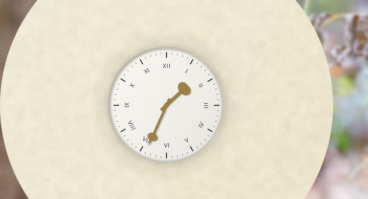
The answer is h=1 m=34
